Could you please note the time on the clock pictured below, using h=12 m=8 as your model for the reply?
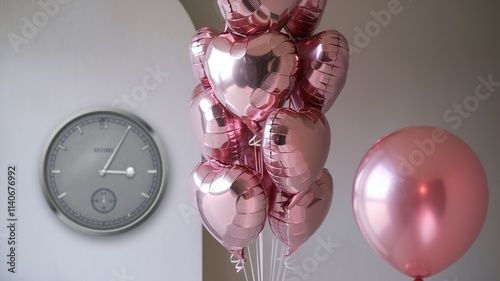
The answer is h=3 m=5
